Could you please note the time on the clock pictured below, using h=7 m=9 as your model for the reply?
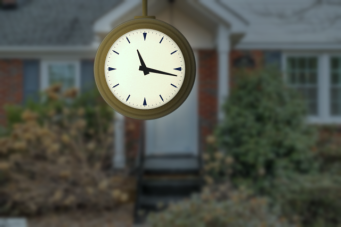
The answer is h=11 m=17
